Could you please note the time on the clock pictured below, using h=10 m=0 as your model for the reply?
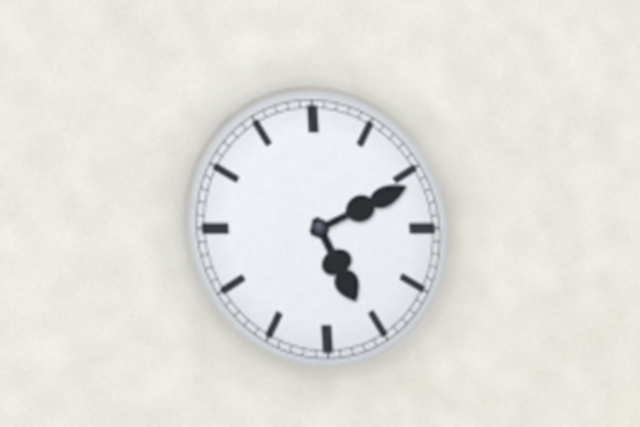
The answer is h=5 m=11
